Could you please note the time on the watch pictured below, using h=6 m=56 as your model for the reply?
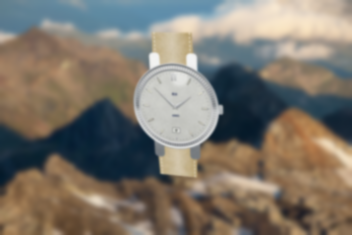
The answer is h=1 m=52
